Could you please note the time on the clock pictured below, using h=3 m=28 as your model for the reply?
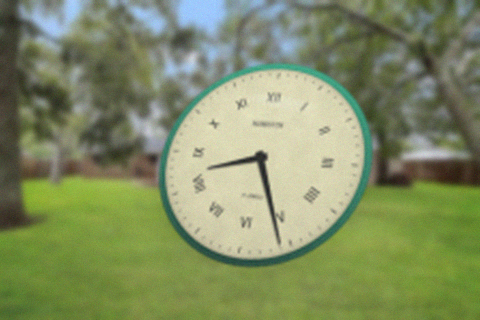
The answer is h=8 m=26
